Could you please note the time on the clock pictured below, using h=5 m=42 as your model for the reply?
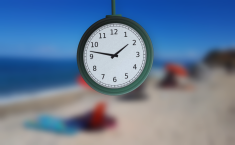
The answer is h=1 m=47
